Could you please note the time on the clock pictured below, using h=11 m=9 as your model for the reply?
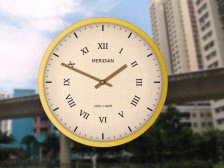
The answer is h=1 m=49
